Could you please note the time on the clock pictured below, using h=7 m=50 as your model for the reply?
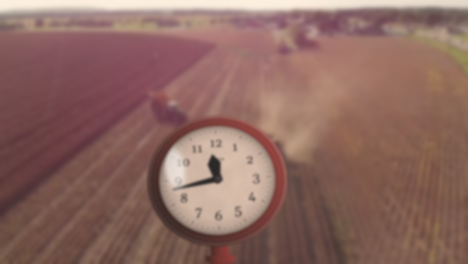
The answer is h=11 m=43
